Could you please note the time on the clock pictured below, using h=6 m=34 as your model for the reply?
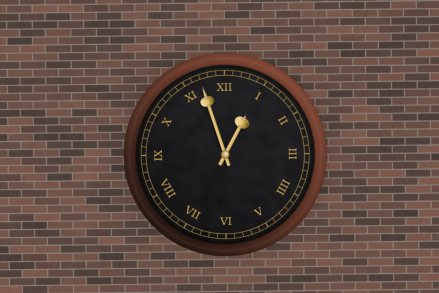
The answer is h=12 m=57
